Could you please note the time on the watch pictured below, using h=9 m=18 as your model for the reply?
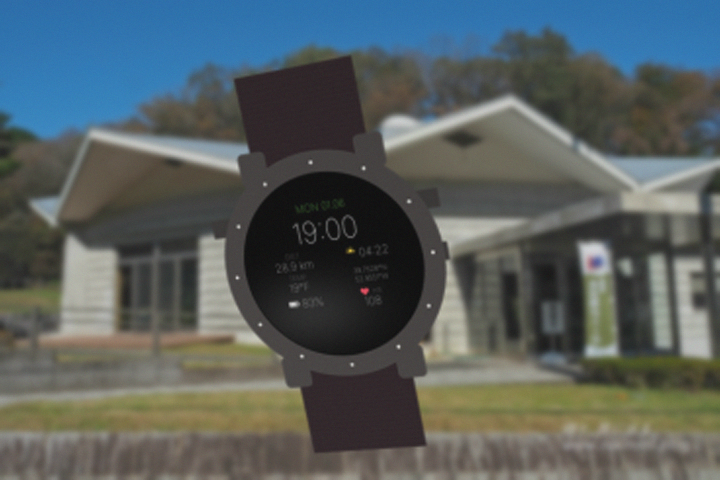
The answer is h=19 m=0
